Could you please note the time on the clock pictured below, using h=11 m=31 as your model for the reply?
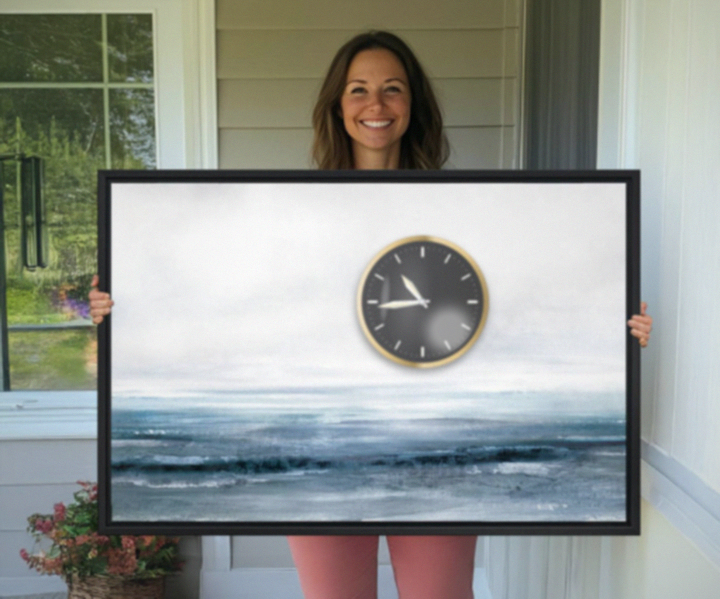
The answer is h=10 m=44
